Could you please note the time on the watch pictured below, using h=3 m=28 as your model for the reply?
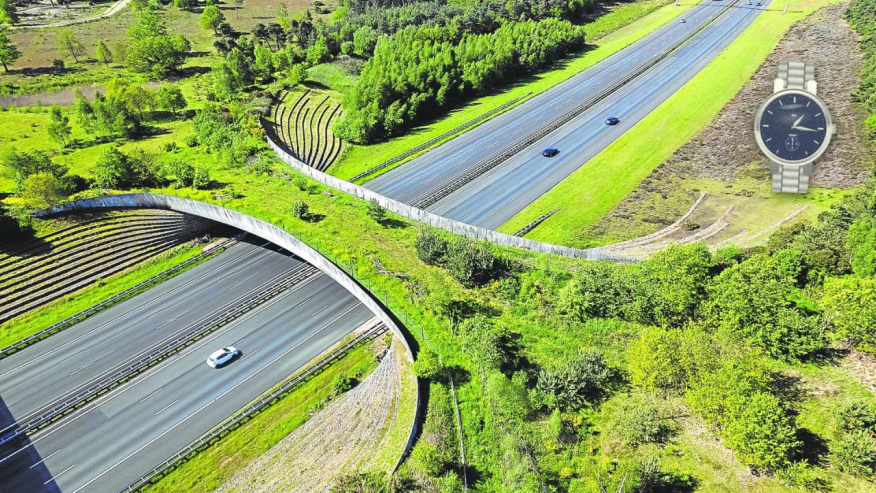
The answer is h=1 m=16
